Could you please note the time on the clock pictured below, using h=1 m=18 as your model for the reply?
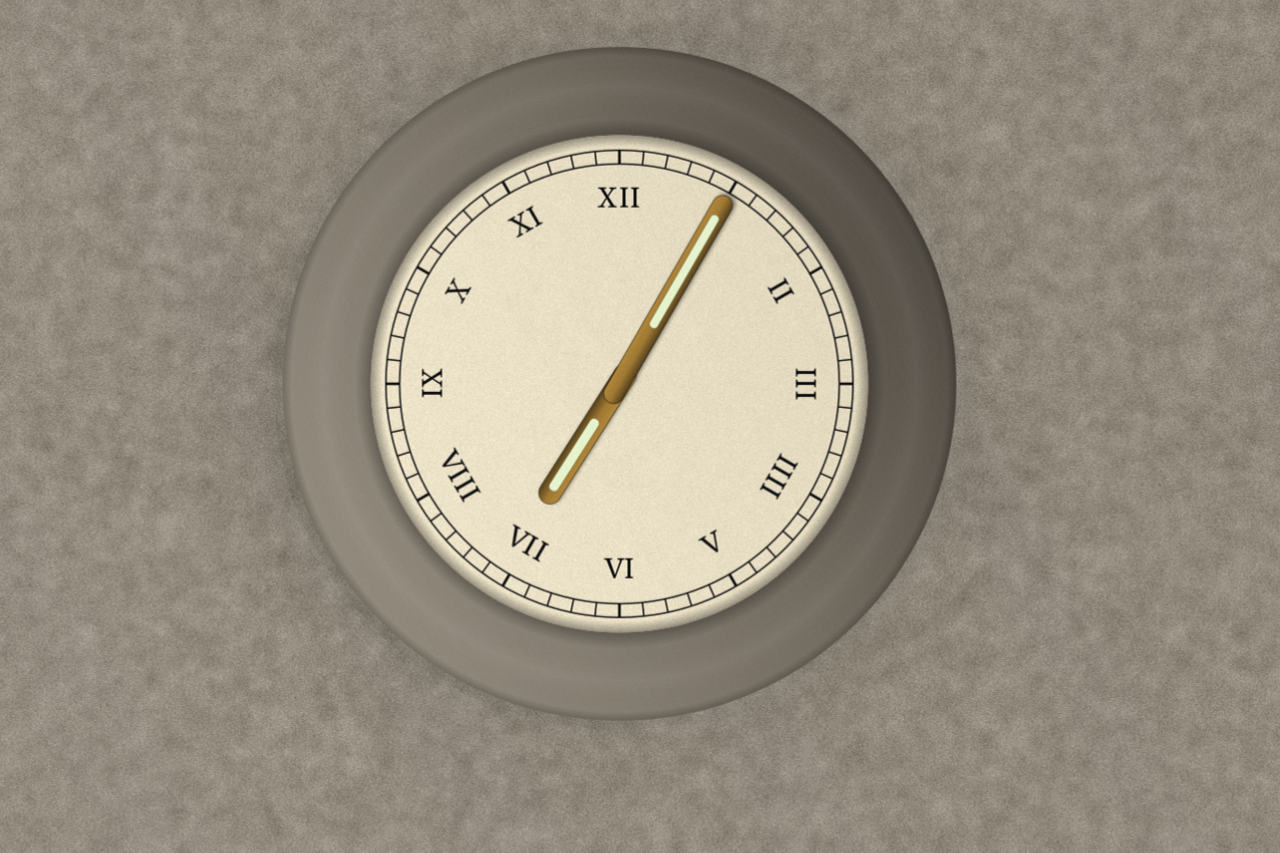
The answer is h=7 m=5
